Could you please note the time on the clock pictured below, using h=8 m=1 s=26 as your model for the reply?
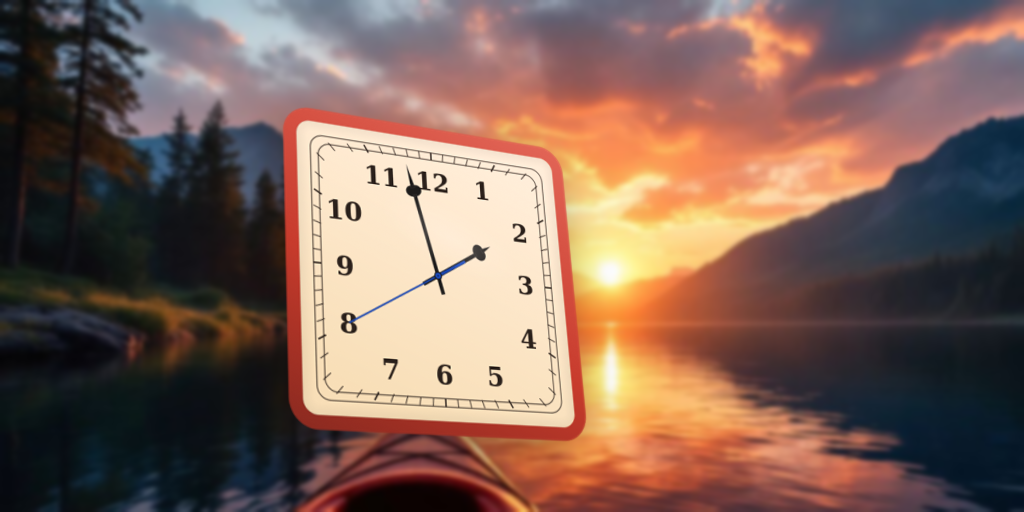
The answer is h=1 m=57 s=40
